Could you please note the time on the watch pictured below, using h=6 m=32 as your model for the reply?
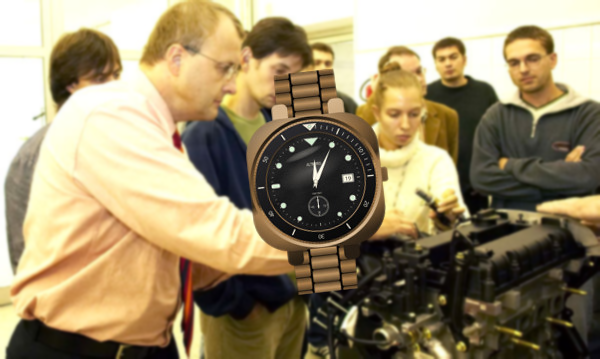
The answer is h=12 m=5
